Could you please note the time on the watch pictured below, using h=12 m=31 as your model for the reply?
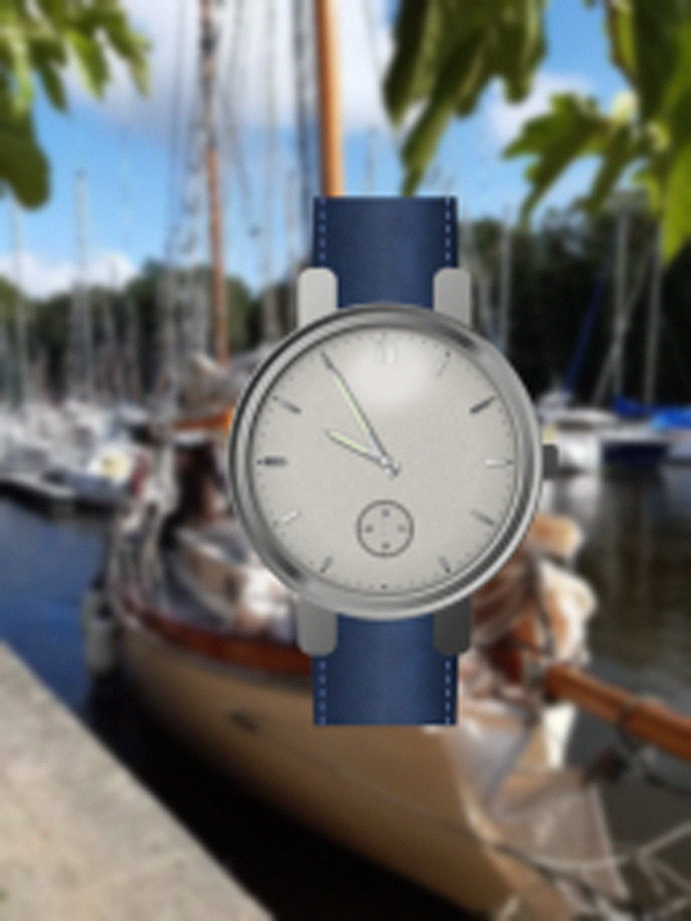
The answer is h=9 m=55
